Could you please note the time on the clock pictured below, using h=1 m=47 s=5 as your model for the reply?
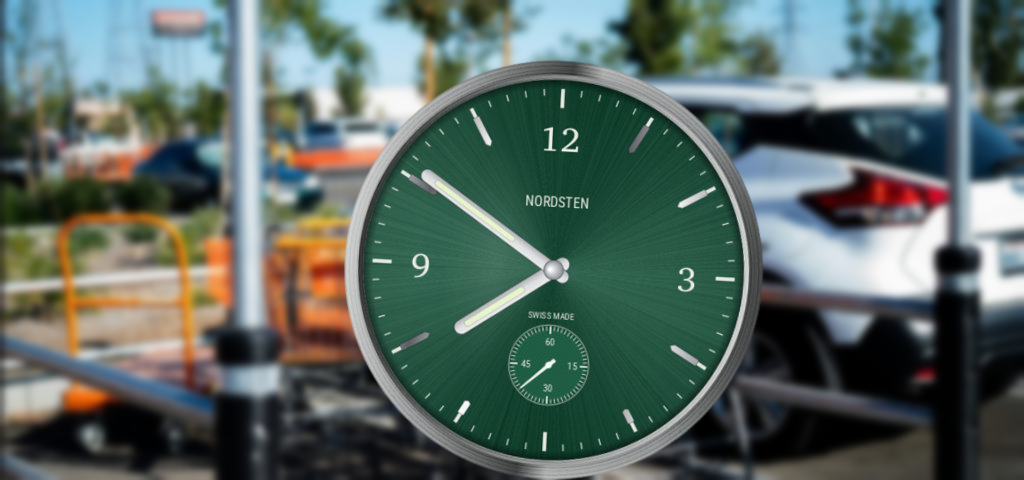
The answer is h=7 m=50 s=38
